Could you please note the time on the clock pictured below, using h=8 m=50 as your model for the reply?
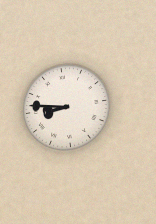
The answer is h=8 m=47
